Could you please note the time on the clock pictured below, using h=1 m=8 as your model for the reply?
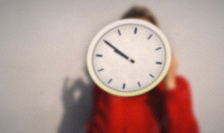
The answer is h=9 m=50
